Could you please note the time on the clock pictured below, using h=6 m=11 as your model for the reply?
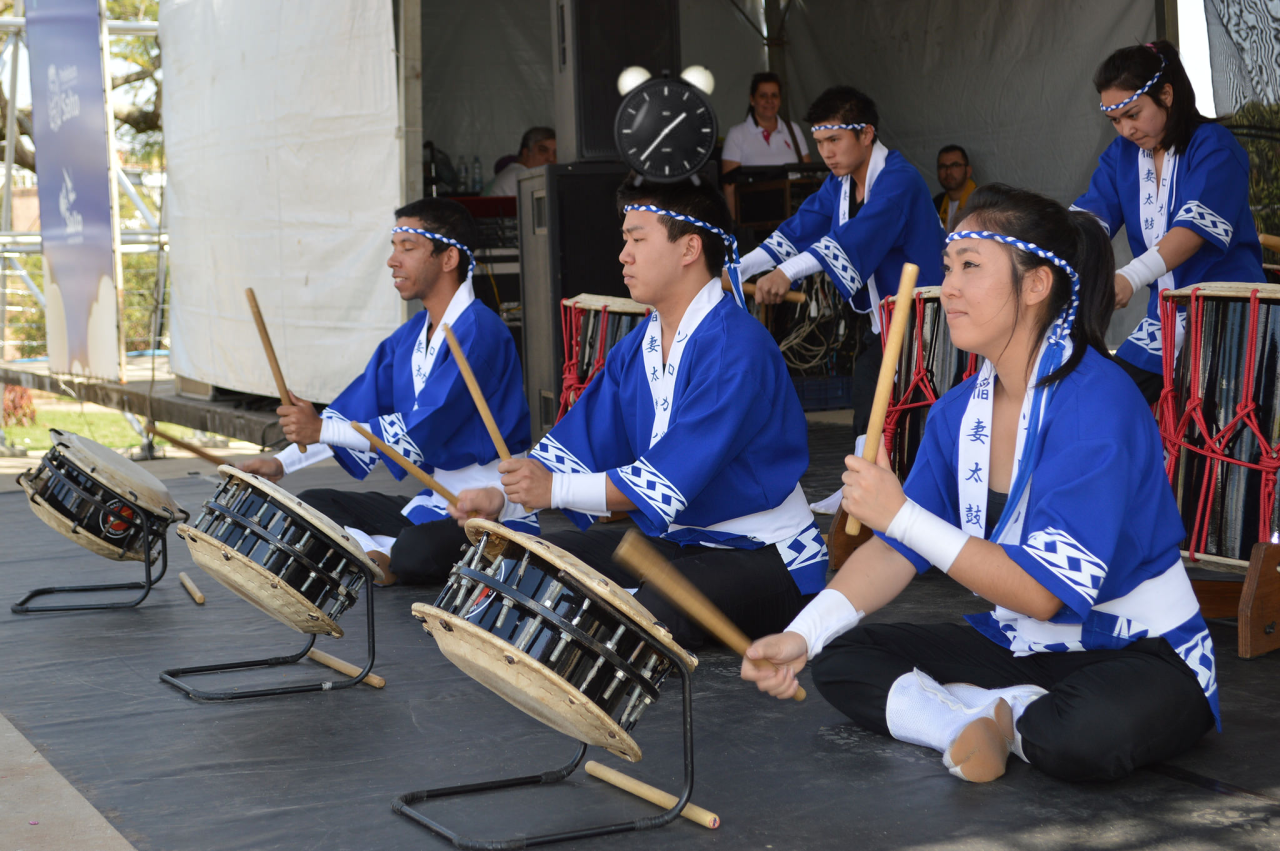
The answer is h=1 m=37
